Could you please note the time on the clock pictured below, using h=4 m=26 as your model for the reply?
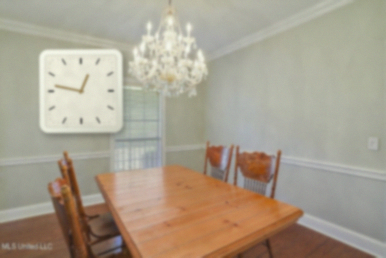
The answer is h=12 m=47
